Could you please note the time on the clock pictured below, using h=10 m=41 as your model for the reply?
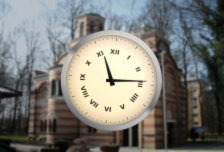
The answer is h=11 m=14
